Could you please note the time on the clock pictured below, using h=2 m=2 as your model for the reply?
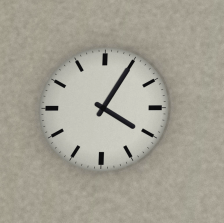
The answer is h=4 m=5
